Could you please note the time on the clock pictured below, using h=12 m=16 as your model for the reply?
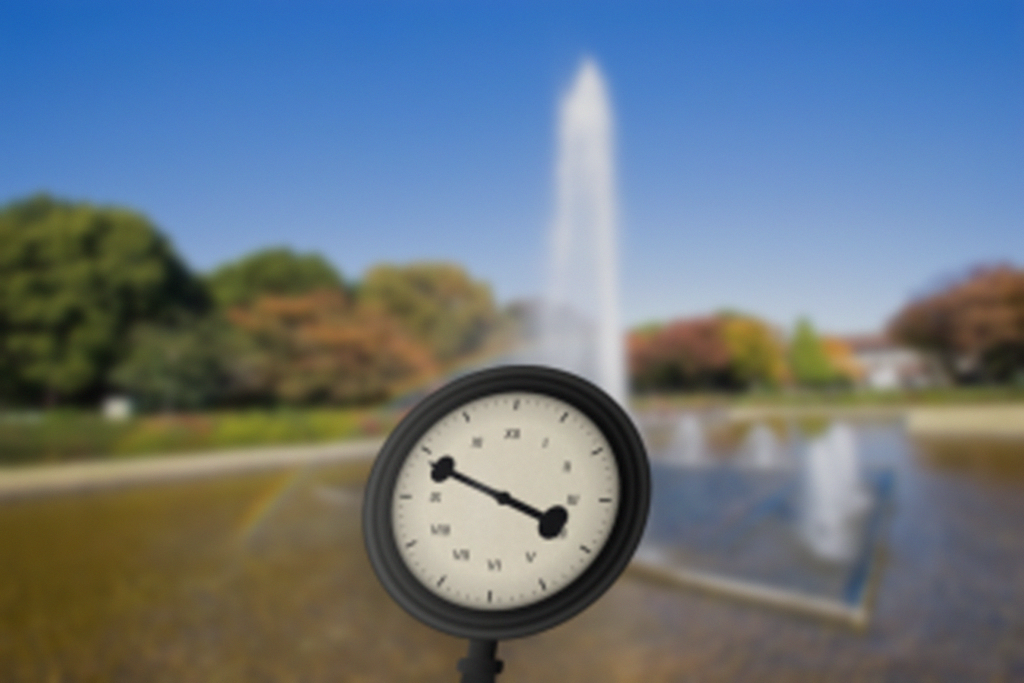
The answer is h=3 m=49
